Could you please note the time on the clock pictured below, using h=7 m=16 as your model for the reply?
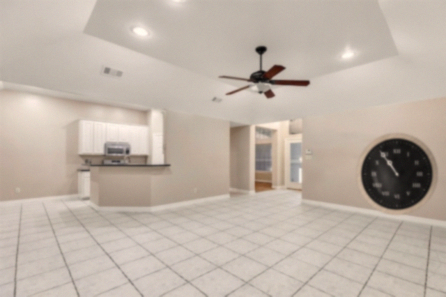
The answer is h=10 m=54
